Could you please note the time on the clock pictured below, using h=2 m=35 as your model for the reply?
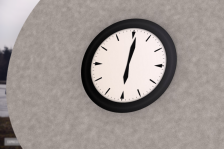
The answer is h=6 m=1
